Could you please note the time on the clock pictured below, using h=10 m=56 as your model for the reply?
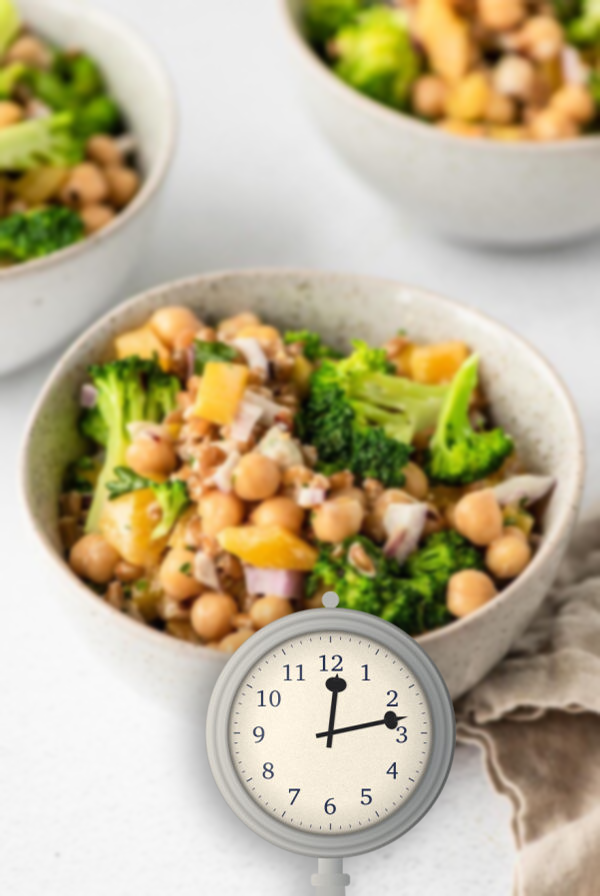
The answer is h=12 m=13
